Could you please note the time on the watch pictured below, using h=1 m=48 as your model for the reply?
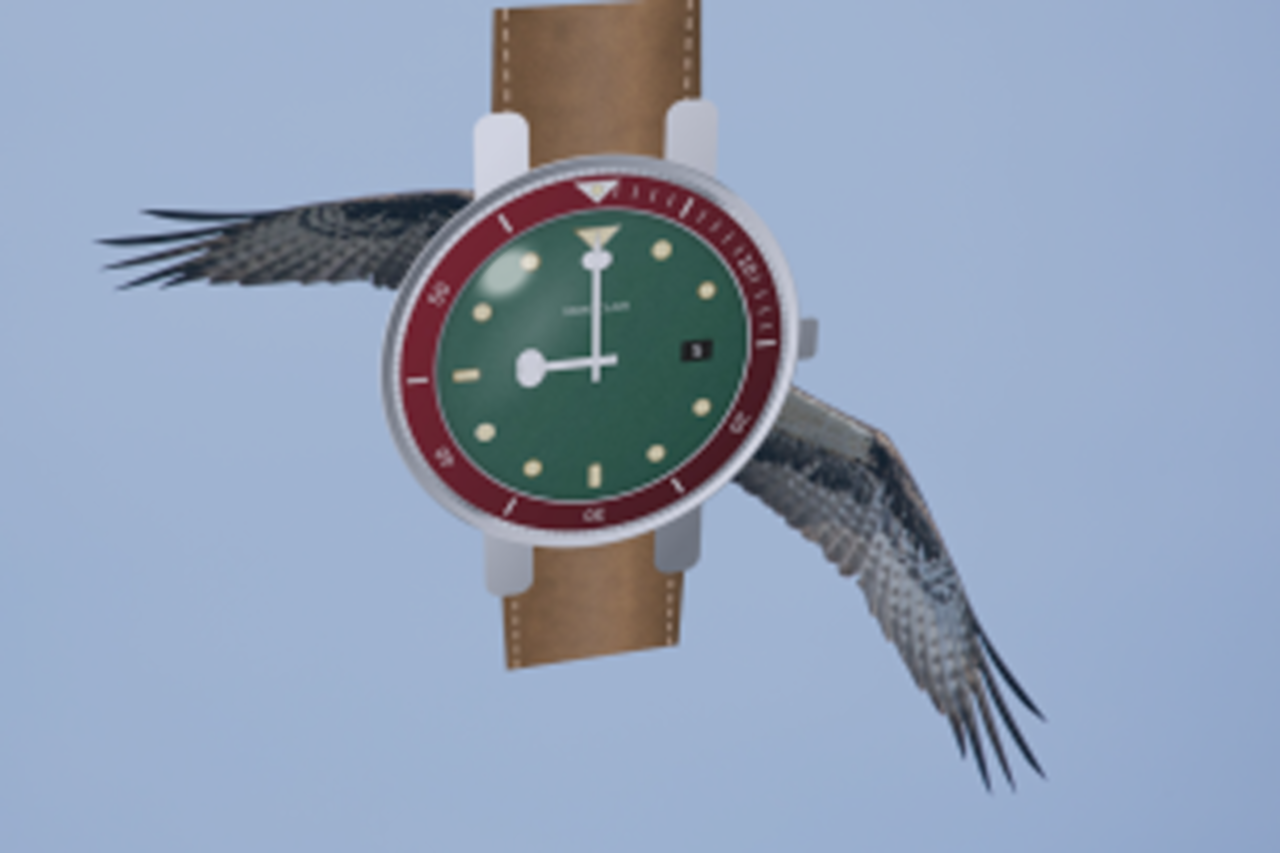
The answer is h=9 m=0
